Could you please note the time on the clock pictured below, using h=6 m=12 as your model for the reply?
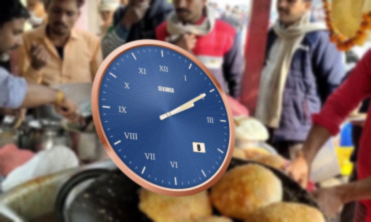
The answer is h=2 m=10
